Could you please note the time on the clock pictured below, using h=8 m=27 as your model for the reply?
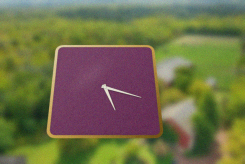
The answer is h=5 m=18
